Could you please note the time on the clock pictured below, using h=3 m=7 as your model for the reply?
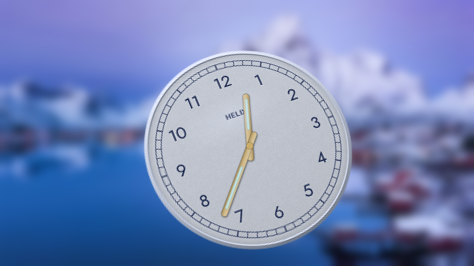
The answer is h=12 m=37
